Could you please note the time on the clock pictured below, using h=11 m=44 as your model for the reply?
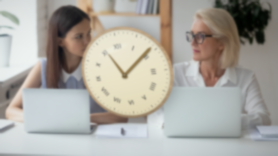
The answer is h=11 m=9
